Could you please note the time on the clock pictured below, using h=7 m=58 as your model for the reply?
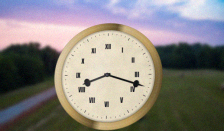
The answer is h=8 m=18
